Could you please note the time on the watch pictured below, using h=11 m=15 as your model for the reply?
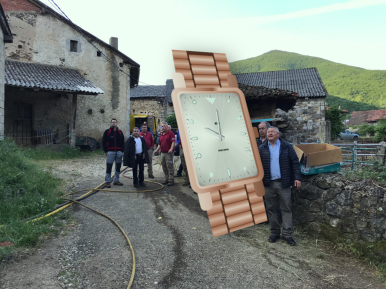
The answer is h=10 m=1
